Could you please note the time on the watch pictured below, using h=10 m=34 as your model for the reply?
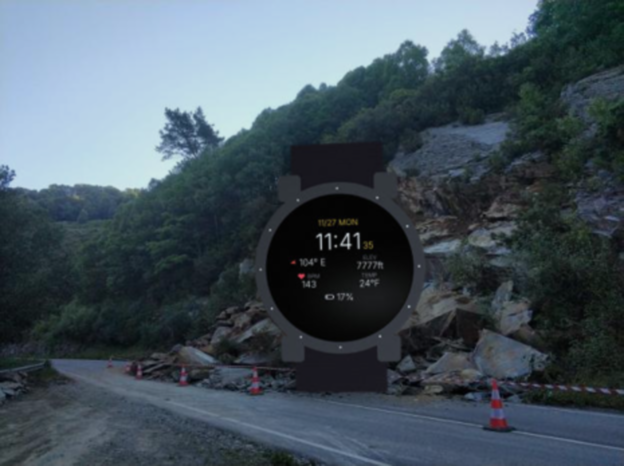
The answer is h=11 m=41
